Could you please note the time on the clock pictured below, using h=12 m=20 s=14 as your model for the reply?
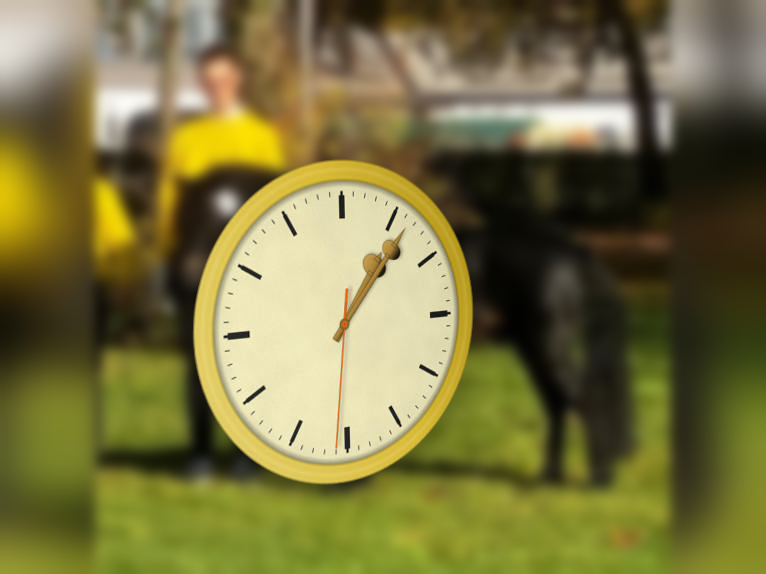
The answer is h=1 m=6 s=31
